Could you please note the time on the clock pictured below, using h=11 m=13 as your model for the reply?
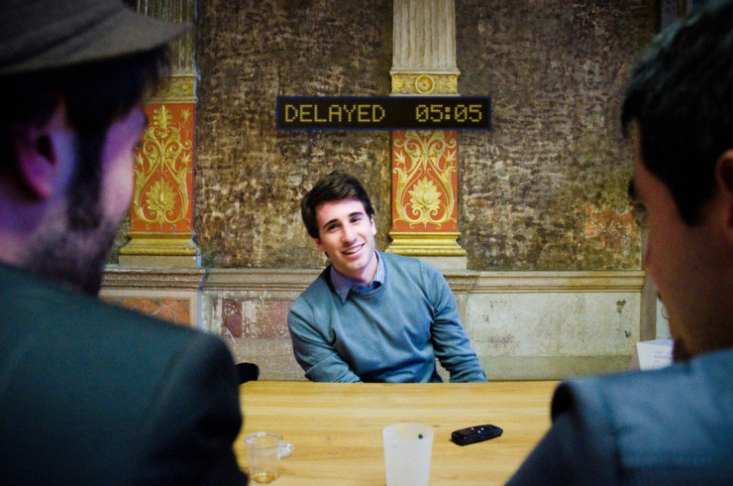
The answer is h=5 m=5
